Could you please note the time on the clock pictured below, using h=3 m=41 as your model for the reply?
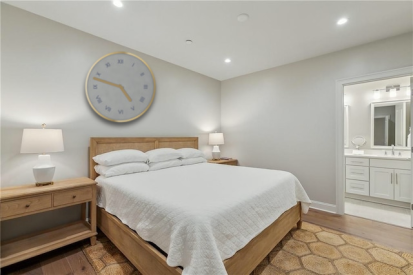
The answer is h=4 m=48
